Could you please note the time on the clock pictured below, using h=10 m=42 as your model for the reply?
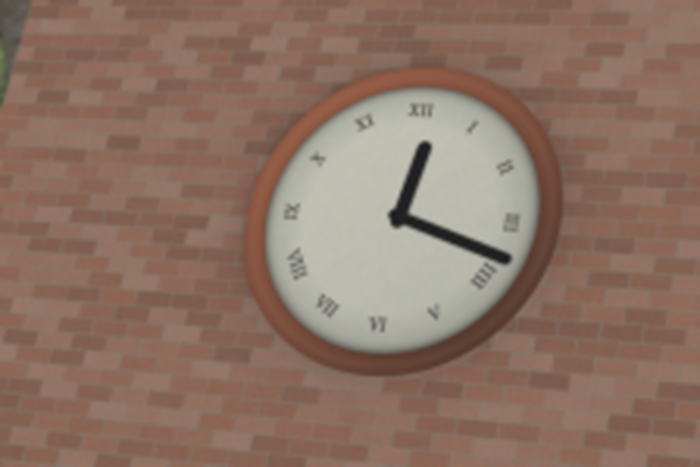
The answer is h=12 m=18
